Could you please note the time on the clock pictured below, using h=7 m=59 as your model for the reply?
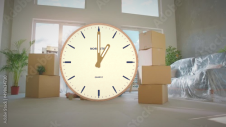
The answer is h=1 m=0
